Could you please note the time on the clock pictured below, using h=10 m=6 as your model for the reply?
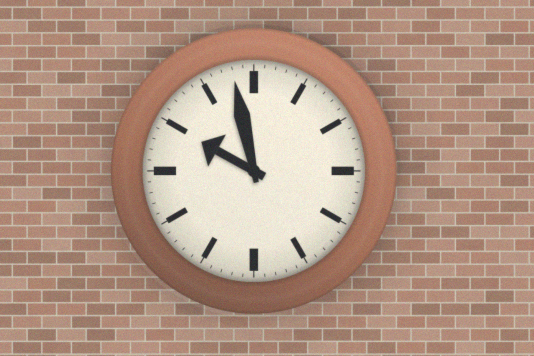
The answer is h=9 m=58
